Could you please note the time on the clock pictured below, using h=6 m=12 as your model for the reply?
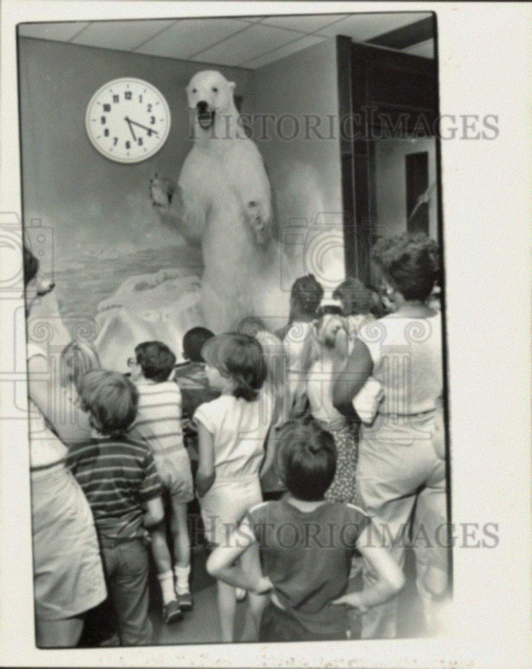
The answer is h=5 m=19
